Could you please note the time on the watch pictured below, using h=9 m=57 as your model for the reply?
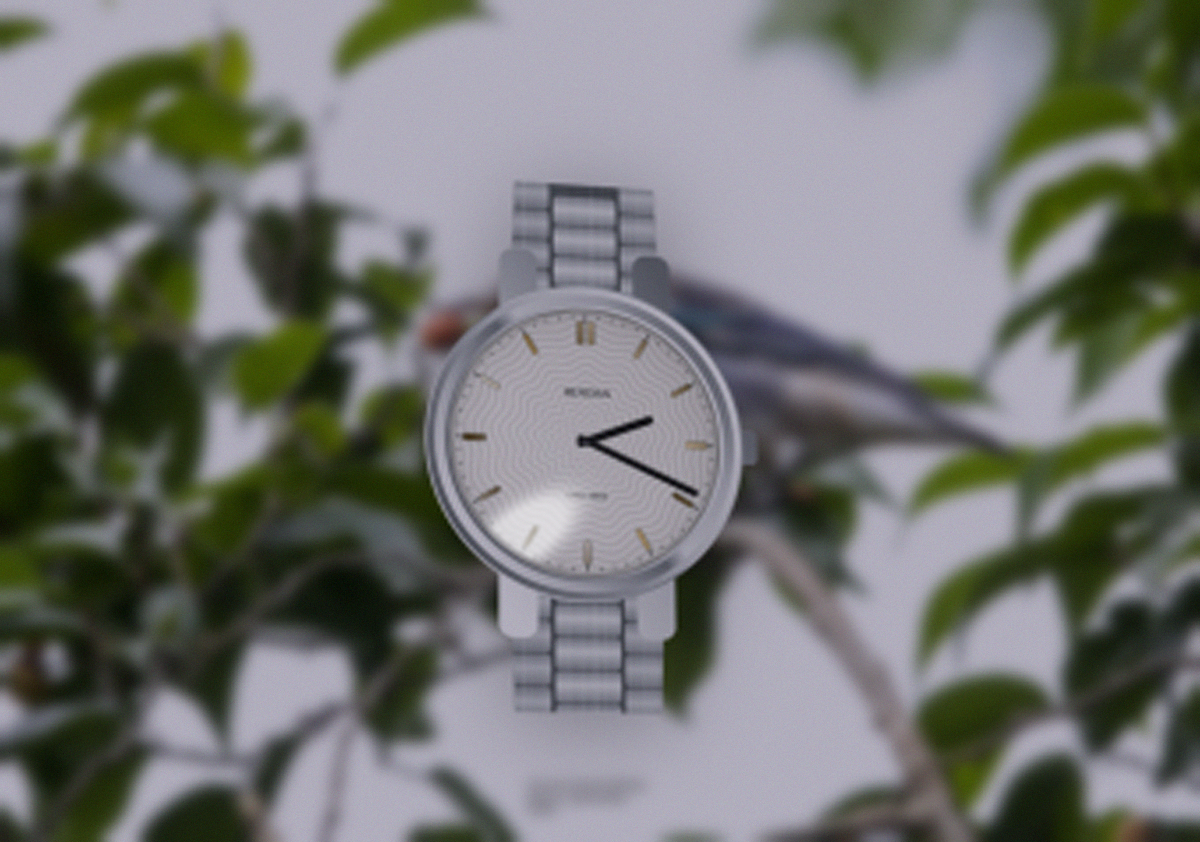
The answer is h=2 m=19
